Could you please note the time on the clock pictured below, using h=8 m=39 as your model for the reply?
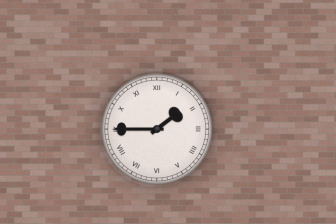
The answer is h=1 m=45
